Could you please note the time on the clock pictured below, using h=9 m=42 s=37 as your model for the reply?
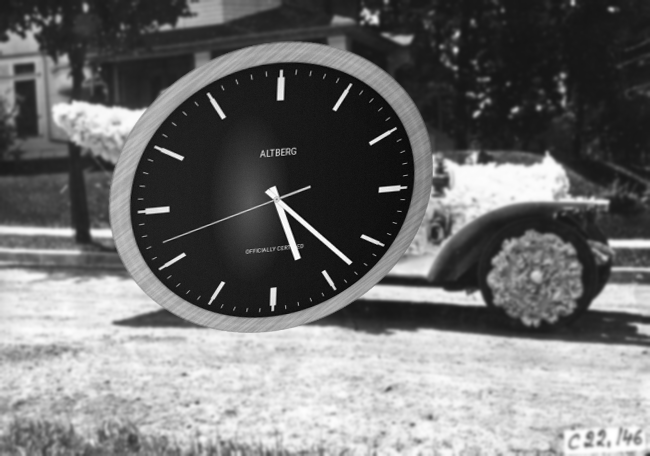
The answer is h=5 m=22 s=42
